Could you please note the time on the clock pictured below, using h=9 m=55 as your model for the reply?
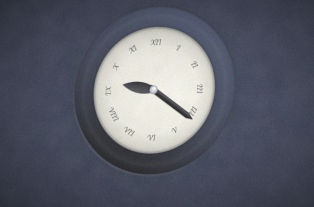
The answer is h=9 m=21
